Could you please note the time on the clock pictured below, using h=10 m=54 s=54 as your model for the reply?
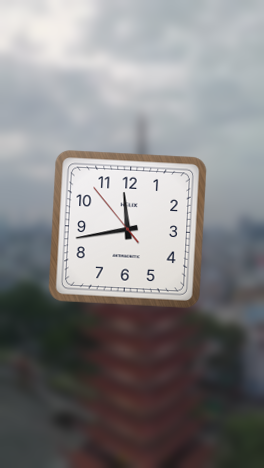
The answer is h=11 m=42 s=53
